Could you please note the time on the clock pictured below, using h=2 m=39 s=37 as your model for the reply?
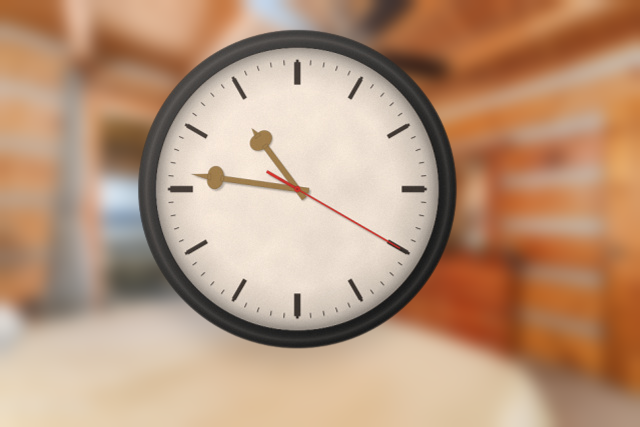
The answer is h=10 m=46 s=20
